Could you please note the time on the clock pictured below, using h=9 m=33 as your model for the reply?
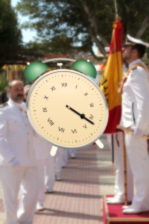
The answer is h=4 m=22
